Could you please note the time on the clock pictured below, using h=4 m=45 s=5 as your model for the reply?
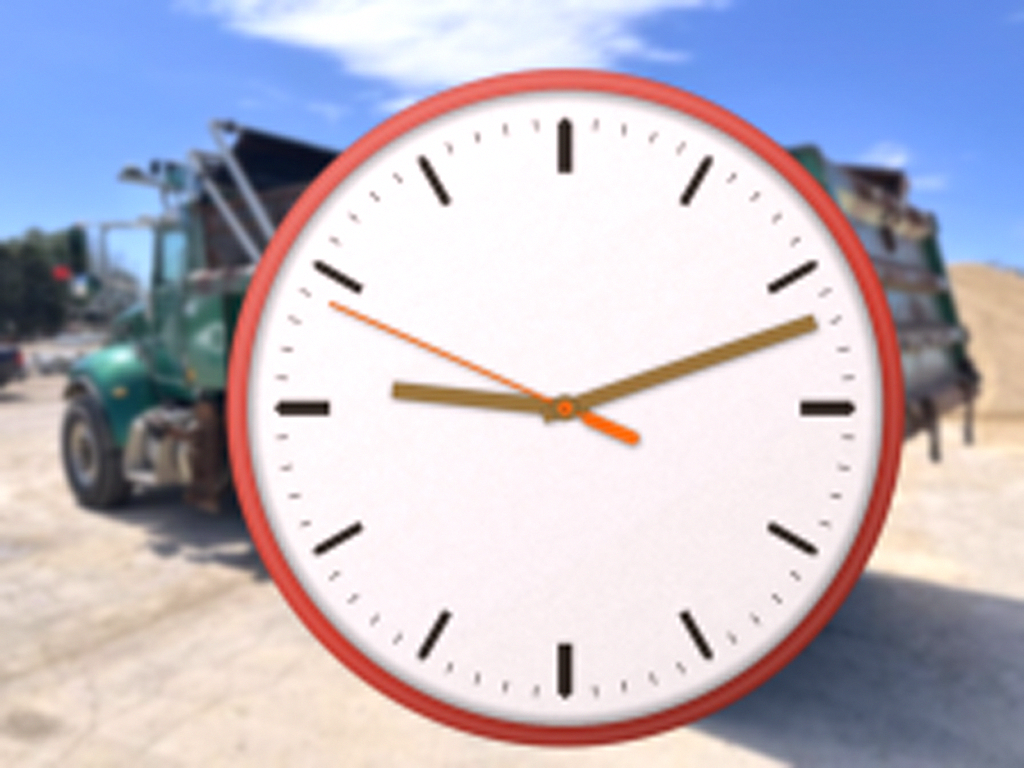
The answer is h=9 m=11 s=49
